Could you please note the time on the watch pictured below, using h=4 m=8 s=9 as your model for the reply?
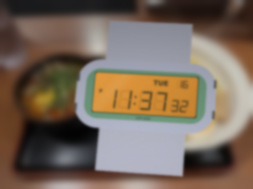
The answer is h=11 m=37 s=32
